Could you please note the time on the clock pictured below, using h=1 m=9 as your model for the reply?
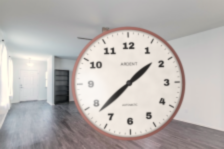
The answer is h=1 m=38
